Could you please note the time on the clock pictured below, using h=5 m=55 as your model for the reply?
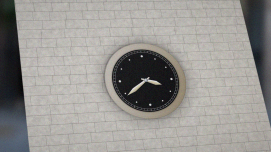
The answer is h=3 m=39
